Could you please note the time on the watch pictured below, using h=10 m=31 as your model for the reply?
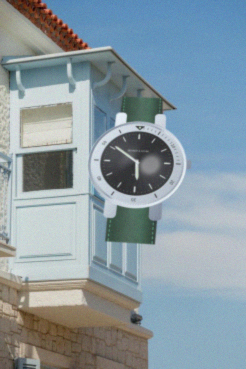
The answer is h=5 m=51
